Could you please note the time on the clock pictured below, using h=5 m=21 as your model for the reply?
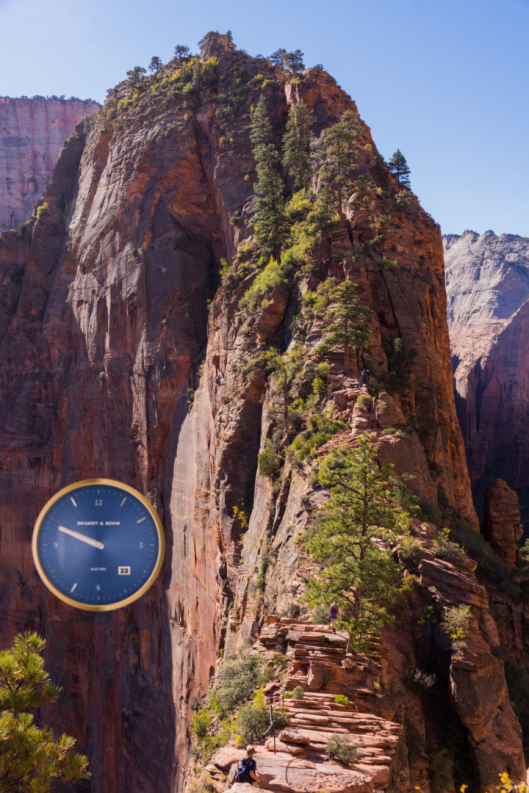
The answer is h=9 m=49
